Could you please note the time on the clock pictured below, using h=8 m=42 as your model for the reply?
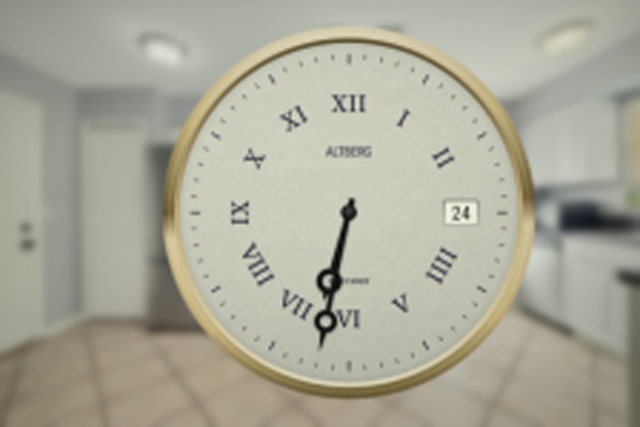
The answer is h=6 m=32
